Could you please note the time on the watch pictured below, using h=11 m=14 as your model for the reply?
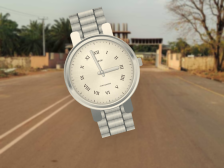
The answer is h=2 m=58
